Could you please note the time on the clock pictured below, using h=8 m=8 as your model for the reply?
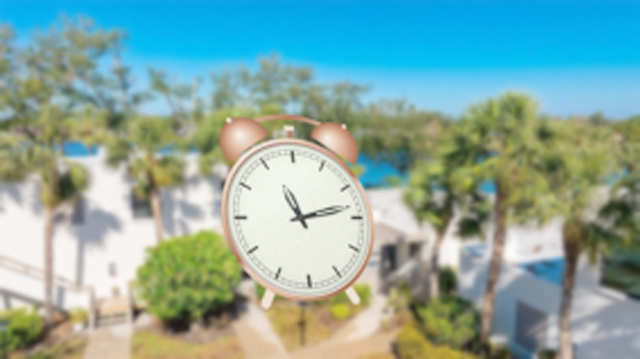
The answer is h=11 m=13
